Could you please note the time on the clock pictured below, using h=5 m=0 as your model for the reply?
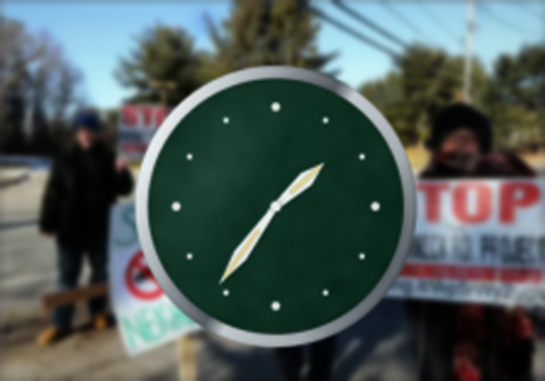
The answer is h=1 m=36
